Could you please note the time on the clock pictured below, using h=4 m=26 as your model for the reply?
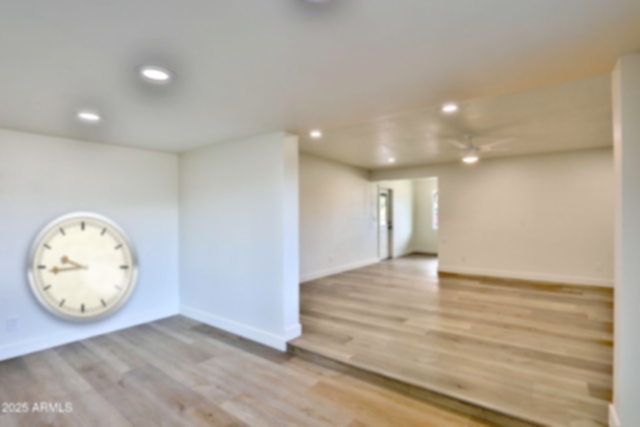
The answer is h=9 m=44
